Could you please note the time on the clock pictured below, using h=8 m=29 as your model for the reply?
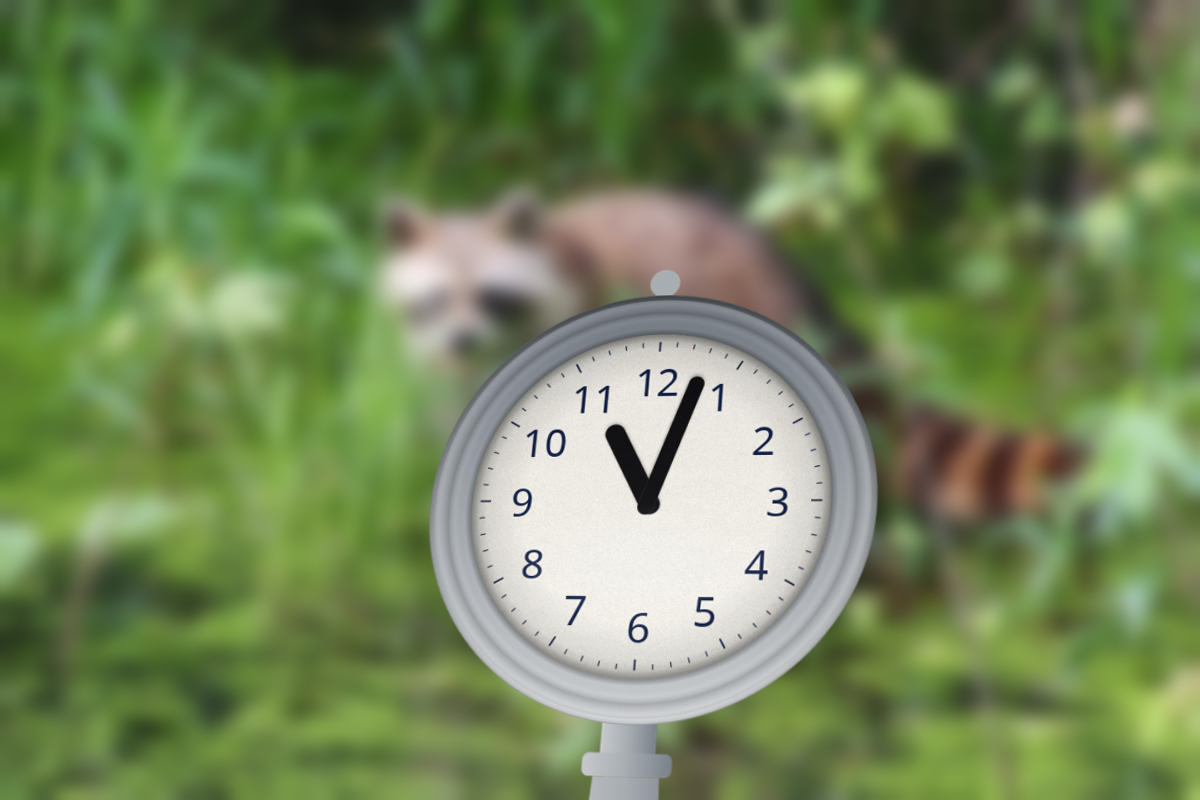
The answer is h=11 m=3
